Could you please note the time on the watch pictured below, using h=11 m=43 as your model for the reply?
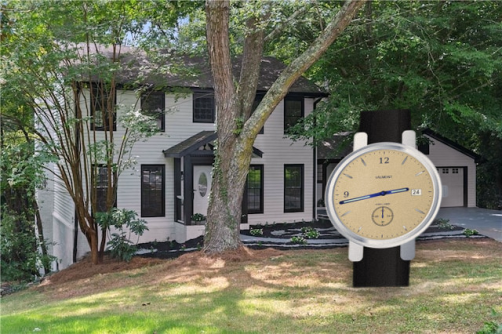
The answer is h=2 m=43
